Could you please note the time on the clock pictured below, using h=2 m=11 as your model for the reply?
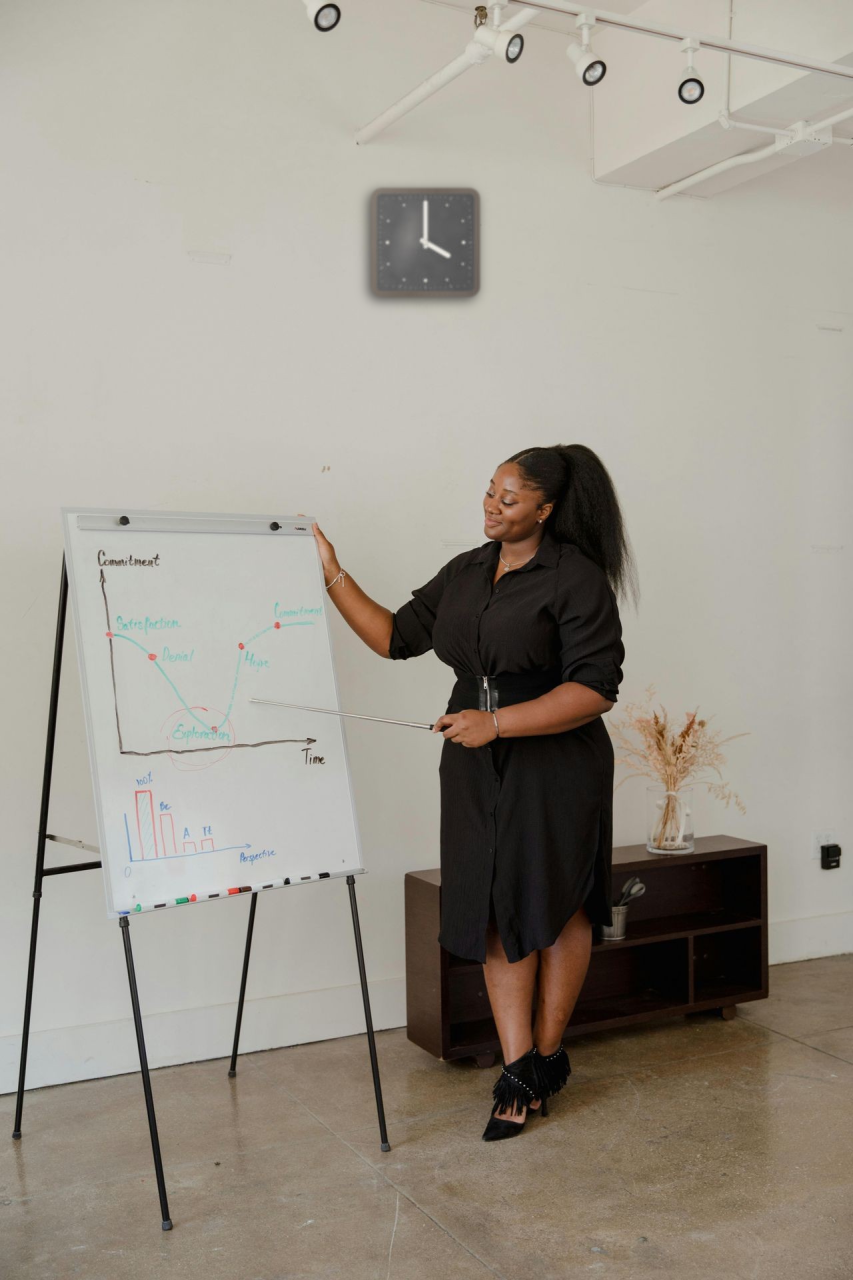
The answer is h=4 m=0
